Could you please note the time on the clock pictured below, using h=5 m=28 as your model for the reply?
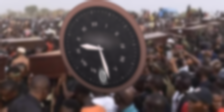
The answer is h=9 m=29
